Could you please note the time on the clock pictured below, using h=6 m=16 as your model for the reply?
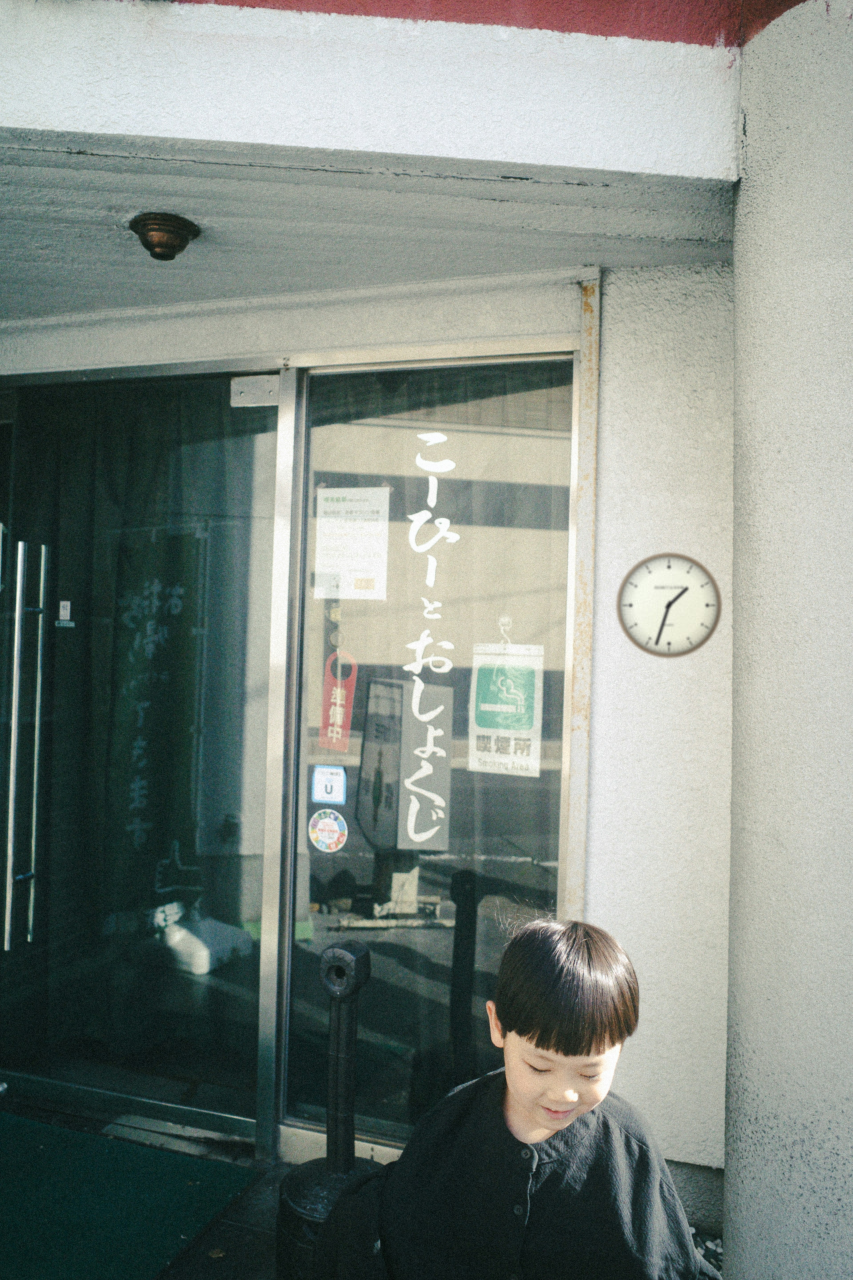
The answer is h=1 m=33
